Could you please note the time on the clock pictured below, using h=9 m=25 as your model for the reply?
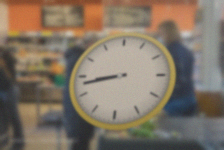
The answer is h=8 m=43
